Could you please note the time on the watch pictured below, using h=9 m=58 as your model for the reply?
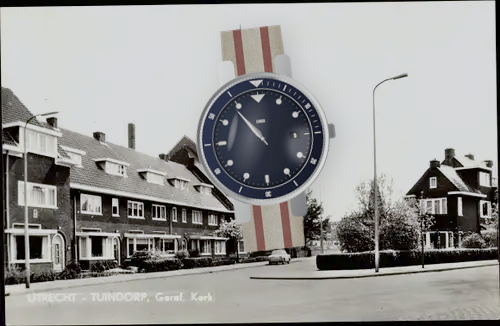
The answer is h=10 m=54
